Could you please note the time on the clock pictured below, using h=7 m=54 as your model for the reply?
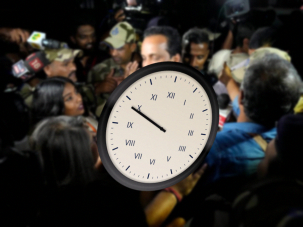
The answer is h=9 m=49
